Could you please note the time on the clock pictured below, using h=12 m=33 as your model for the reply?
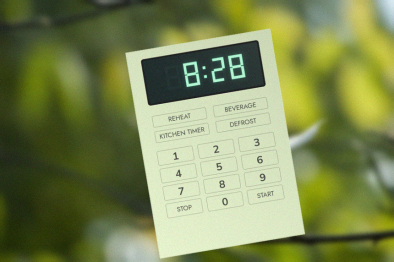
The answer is h=8 m=28
